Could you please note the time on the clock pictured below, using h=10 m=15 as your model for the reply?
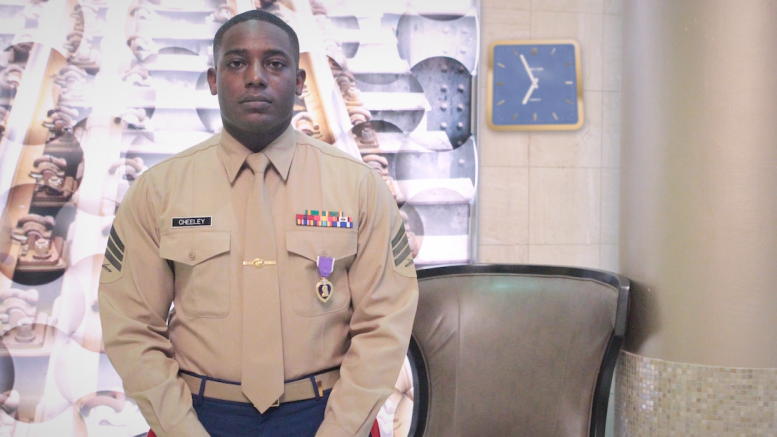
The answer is h=6 m=56
